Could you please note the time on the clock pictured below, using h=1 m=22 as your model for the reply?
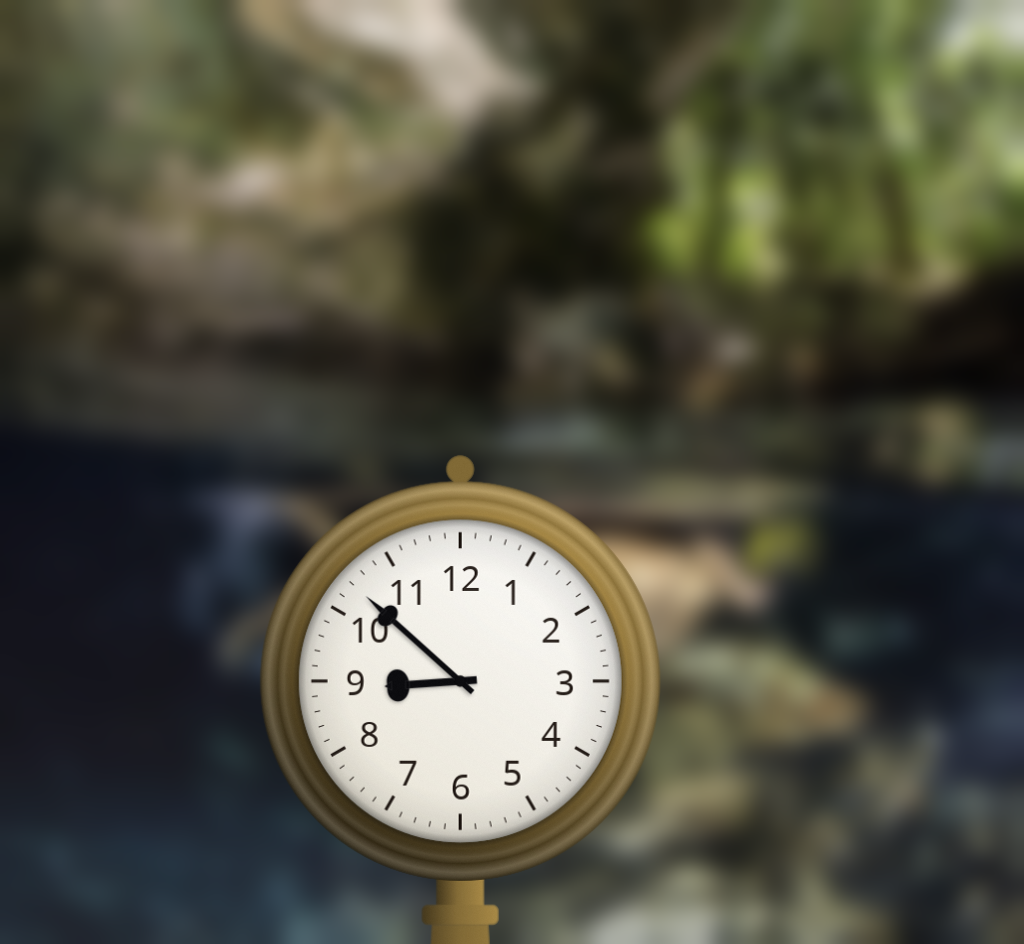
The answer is h=8 m=52
